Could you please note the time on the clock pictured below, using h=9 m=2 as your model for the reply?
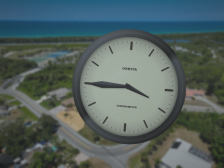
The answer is h=3 m=45
